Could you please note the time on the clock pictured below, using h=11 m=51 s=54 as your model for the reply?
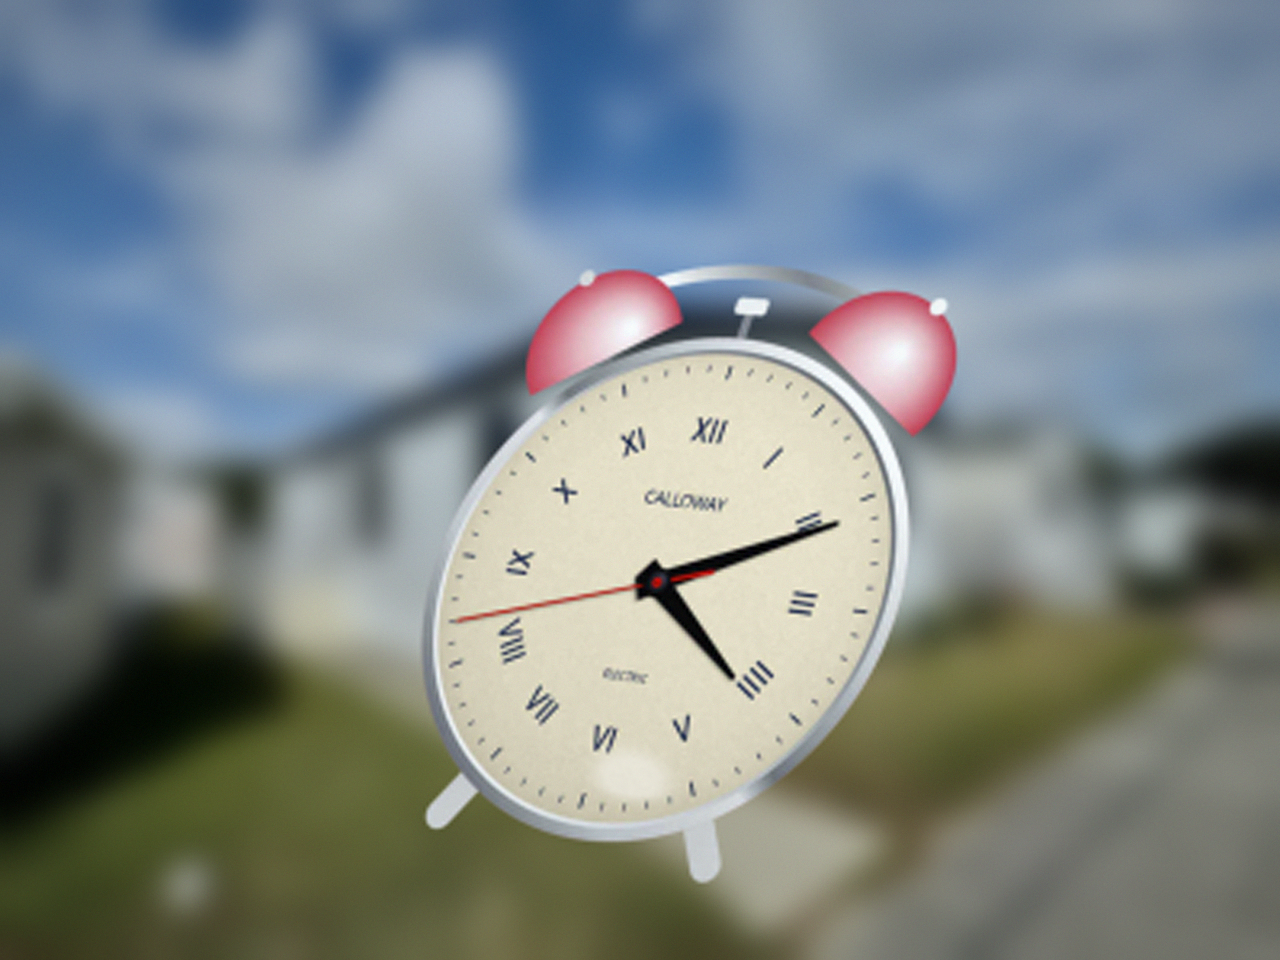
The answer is h=4 m=10 s=42
